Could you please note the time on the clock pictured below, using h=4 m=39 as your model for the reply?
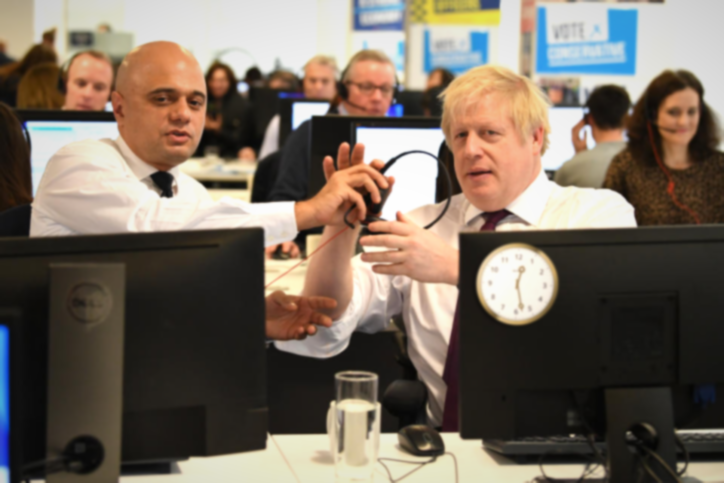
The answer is h=12 m=28
